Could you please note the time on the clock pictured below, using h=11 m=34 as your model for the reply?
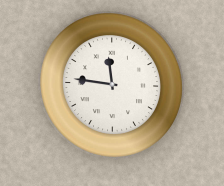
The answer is h=11 m=46
